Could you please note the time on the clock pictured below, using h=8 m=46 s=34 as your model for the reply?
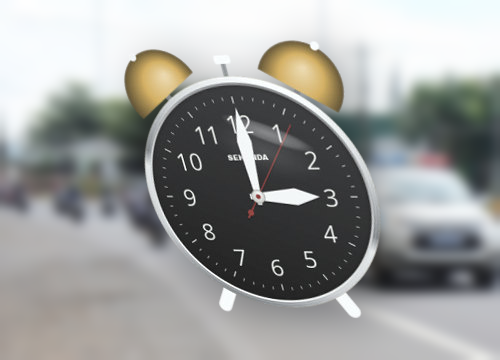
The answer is h=3 m=0 s=6
